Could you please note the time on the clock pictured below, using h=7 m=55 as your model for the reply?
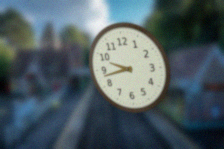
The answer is h=9 m=43
